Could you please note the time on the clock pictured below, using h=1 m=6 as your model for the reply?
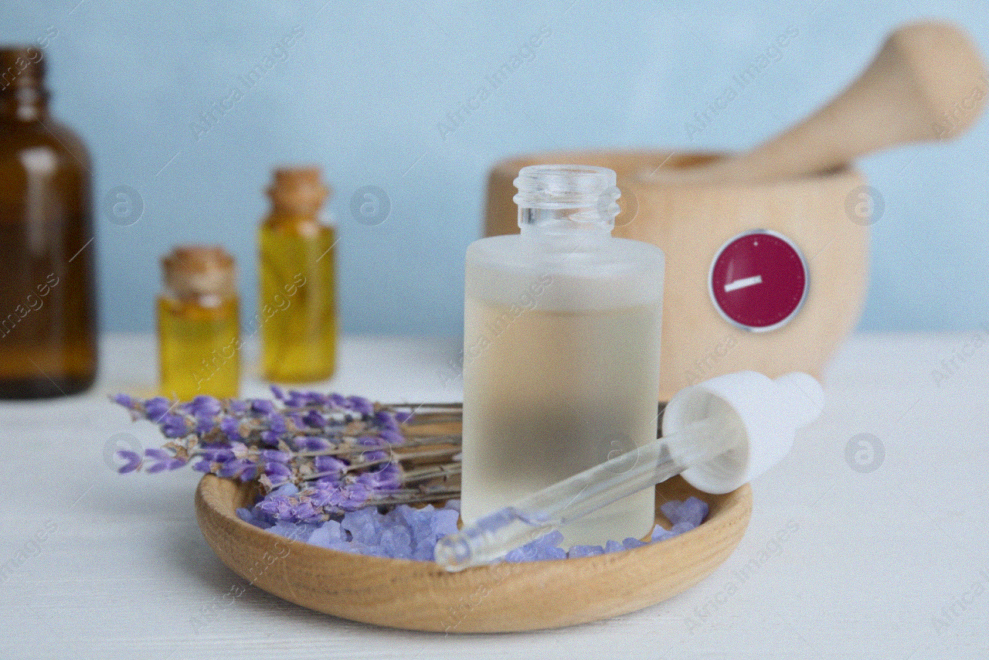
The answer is h=8 m=43
